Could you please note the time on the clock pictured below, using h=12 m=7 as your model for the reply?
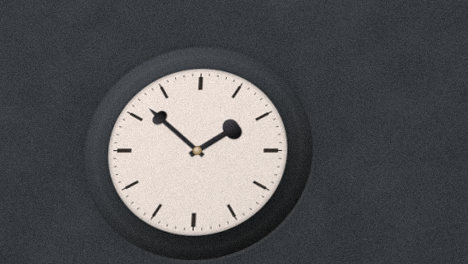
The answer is h=1 m=52
